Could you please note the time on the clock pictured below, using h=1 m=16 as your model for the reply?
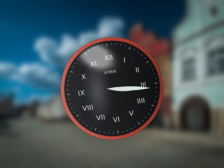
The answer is h=3 m=16
